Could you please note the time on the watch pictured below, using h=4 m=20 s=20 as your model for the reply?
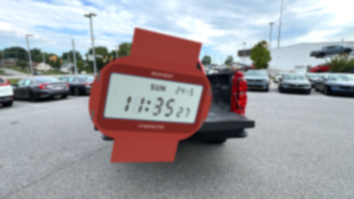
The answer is h=11 m=35 s=27
